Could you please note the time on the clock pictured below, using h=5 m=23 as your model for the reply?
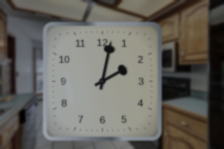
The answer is h=2 m=2
